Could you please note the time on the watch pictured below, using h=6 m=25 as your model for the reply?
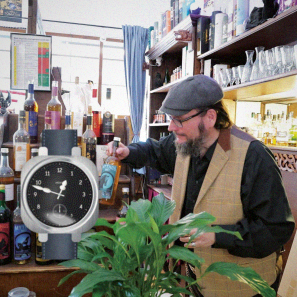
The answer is h=12 m=48
